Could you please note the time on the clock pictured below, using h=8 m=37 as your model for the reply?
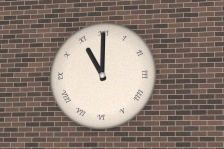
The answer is h=11 m=0
